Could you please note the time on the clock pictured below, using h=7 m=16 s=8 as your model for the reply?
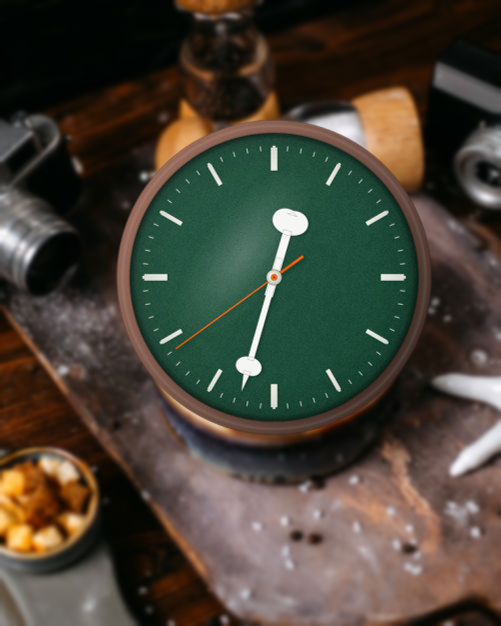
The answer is h=12 m=32 s=39
